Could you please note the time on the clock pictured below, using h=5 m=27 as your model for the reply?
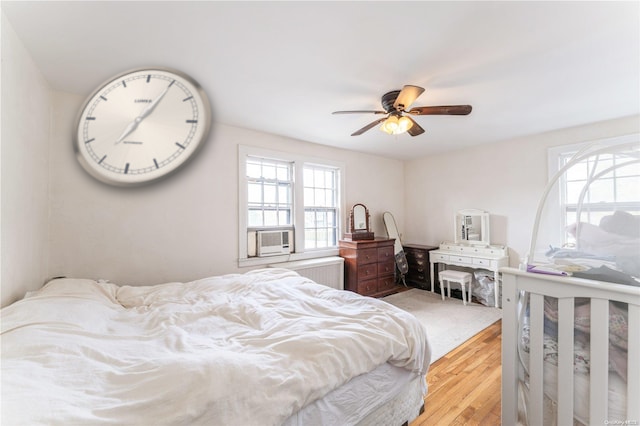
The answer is h=7 m=5
